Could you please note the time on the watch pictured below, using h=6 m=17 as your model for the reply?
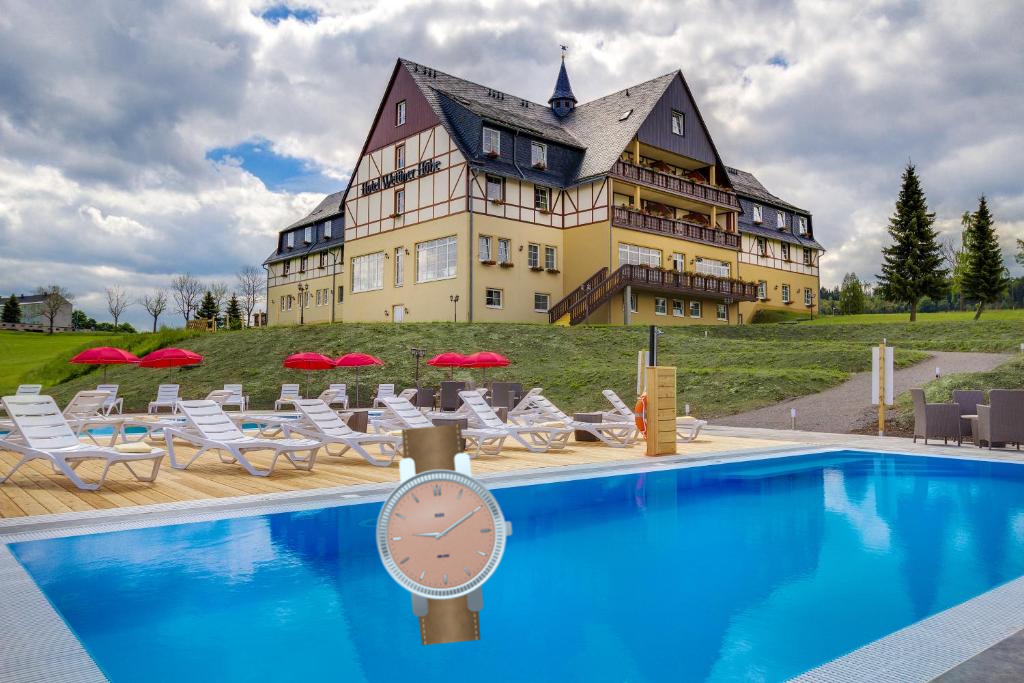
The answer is h=9 m=10
